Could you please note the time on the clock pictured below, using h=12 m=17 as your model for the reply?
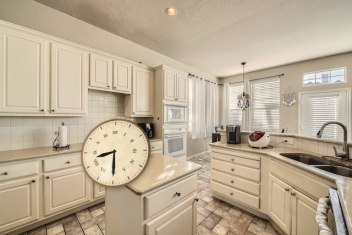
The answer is h=8 m=30
